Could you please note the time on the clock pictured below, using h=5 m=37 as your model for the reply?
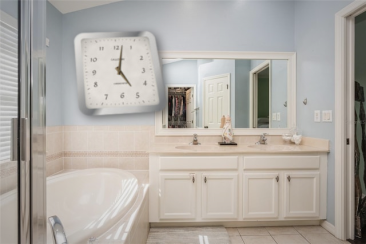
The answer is h=5 m=2
